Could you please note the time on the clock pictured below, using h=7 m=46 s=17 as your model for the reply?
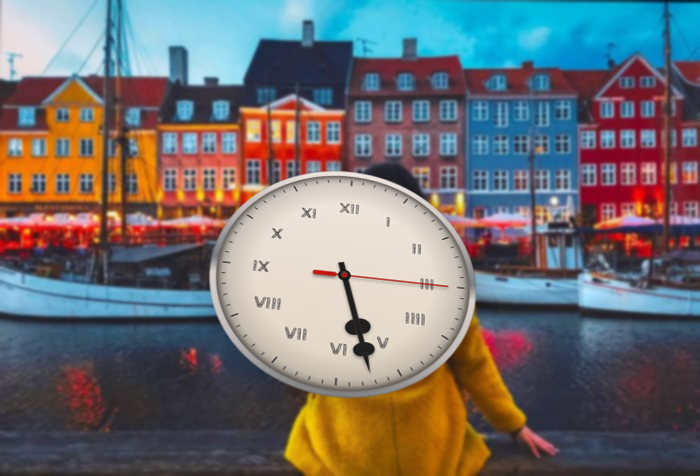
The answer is h=5 m=27 s=15
